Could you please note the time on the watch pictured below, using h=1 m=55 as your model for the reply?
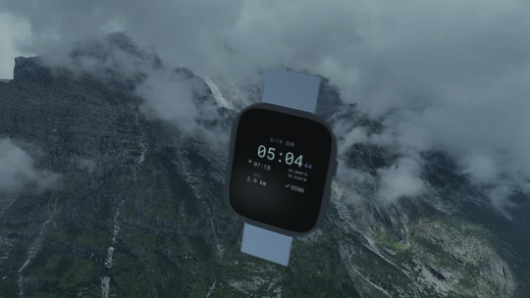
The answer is h=5 m=4
